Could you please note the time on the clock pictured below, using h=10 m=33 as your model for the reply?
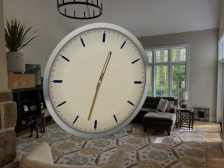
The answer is h=12 m=32
